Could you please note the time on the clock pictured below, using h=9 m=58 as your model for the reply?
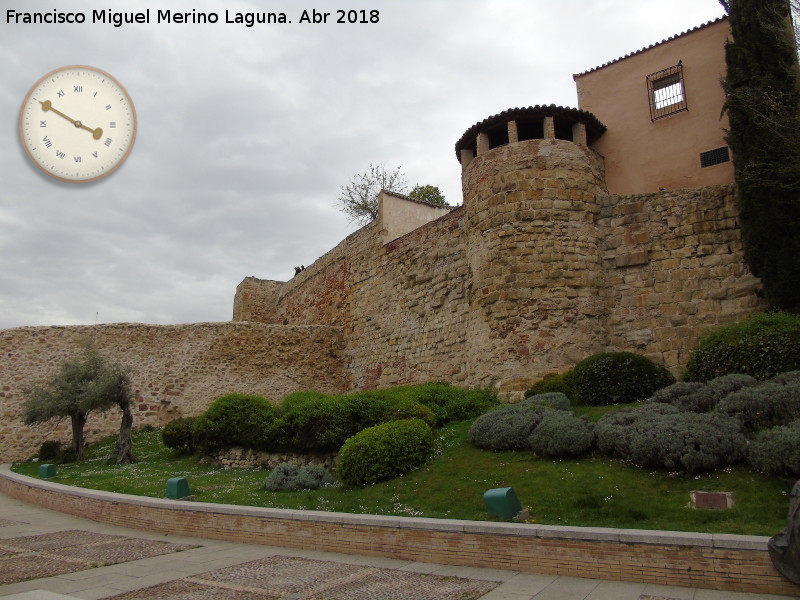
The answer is h=3 m=50
